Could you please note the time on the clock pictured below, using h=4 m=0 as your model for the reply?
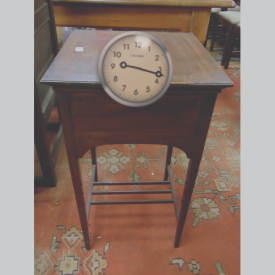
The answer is h=9 m=17
